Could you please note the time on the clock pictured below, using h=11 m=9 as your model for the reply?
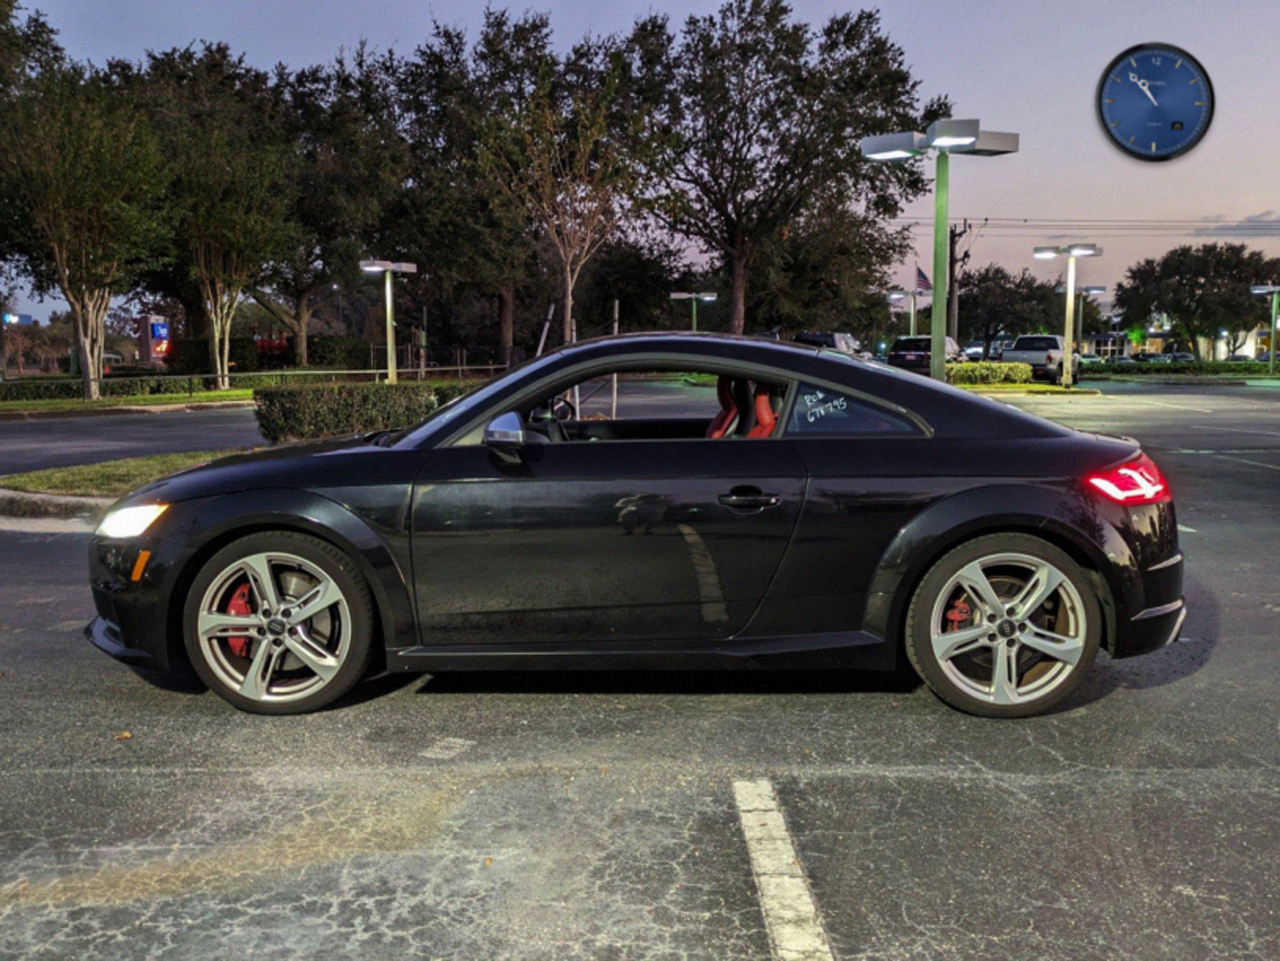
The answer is h=10 m=53
